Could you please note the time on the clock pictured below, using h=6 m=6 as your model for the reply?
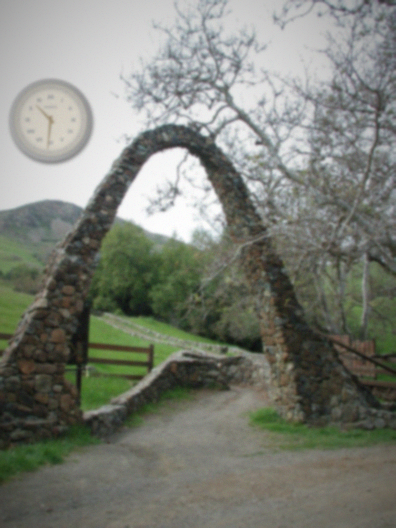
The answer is h=10 m=31
